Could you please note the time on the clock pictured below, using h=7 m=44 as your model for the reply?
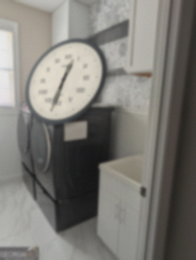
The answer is h=12 m=32
